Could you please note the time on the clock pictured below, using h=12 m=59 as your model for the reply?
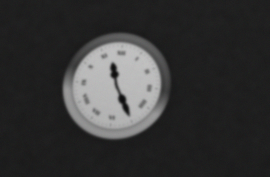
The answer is h=11 m=25
